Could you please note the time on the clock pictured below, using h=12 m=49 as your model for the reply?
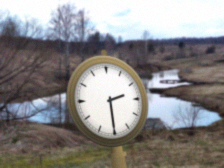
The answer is h=2 m=30
